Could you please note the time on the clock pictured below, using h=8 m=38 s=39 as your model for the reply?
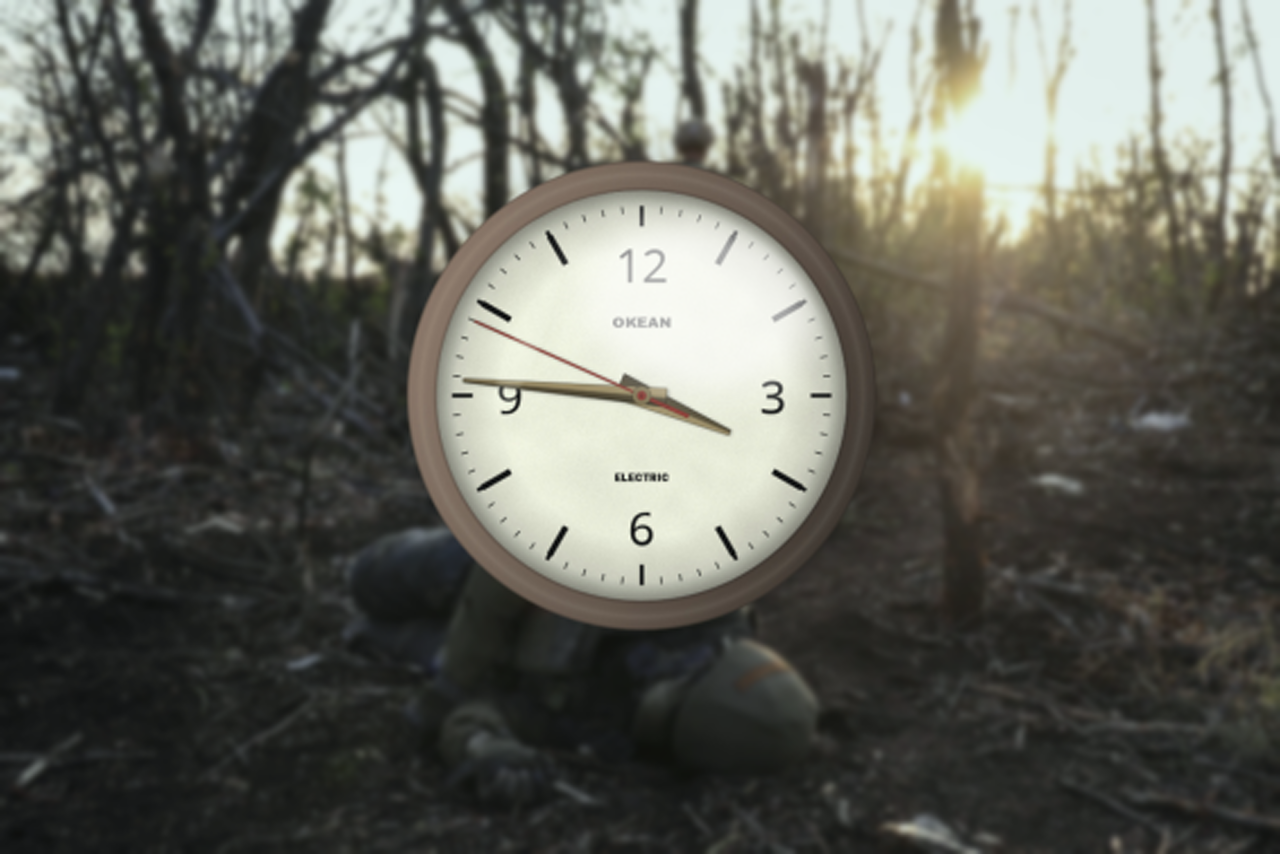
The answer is h=3 m=45 s=49
